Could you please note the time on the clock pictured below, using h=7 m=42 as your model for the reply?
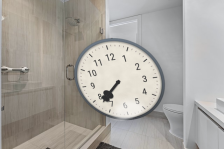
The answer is h=7 m=38
